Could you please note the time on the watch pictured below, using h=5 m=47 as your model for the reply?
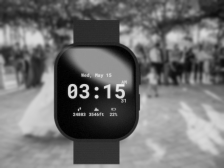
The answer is h=3 m=15
